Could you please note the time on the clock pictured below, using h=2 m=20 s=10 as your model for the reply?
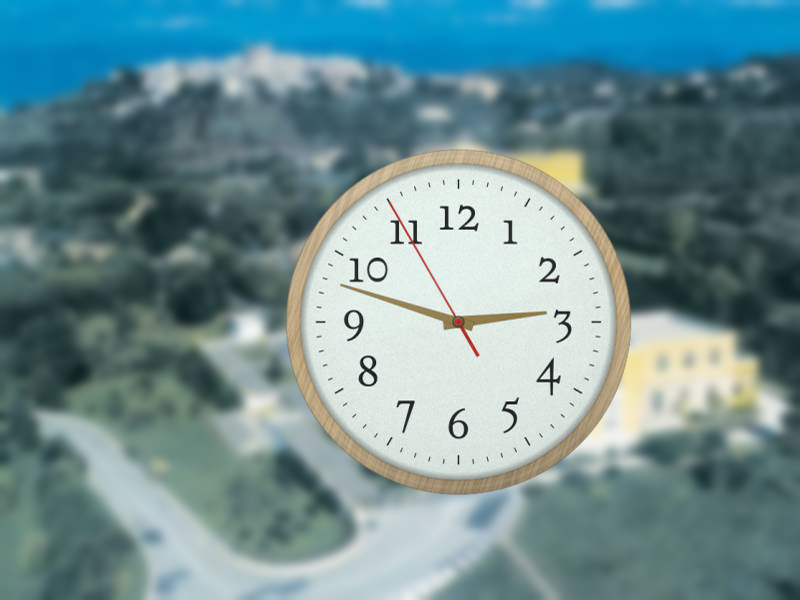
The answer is h=2 m=47 s=55
